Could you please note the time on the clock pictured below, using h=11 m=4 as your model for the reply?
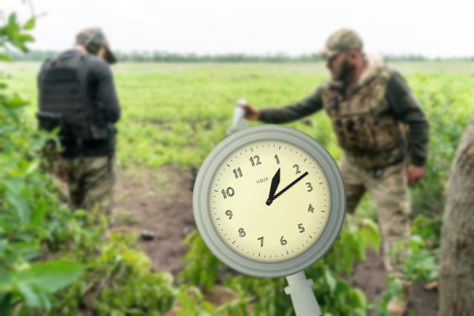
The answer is h=1 m=12
